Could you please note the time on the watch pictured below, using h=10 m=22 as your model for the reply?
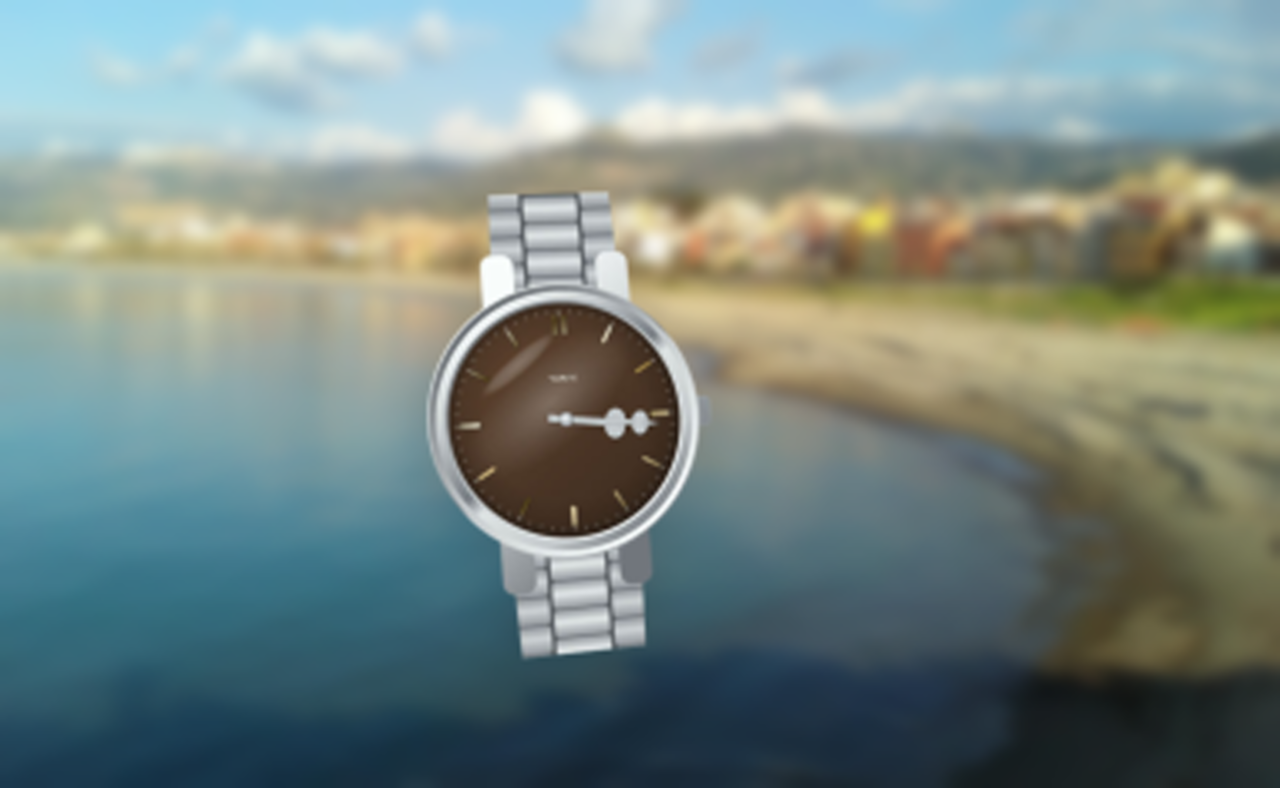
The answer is h=3 m=16
